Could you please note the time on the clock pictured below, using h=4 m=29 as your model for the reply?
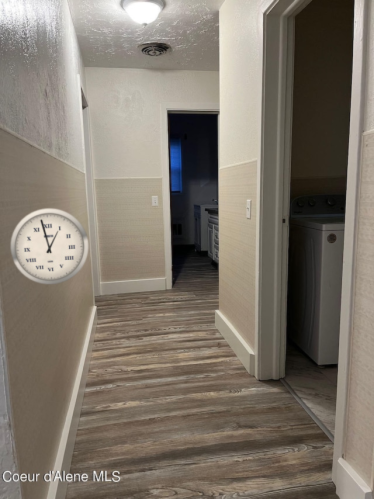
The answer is h=12 m=58
